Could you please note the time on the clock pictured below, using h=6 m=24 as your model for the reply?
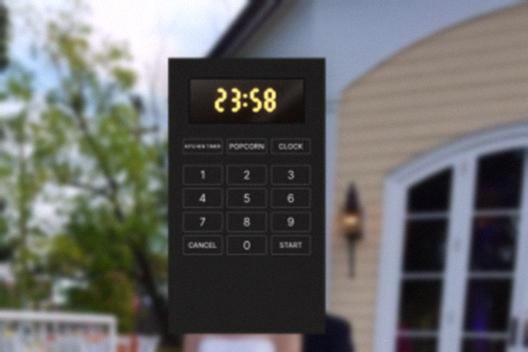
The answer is h=23 m=58
